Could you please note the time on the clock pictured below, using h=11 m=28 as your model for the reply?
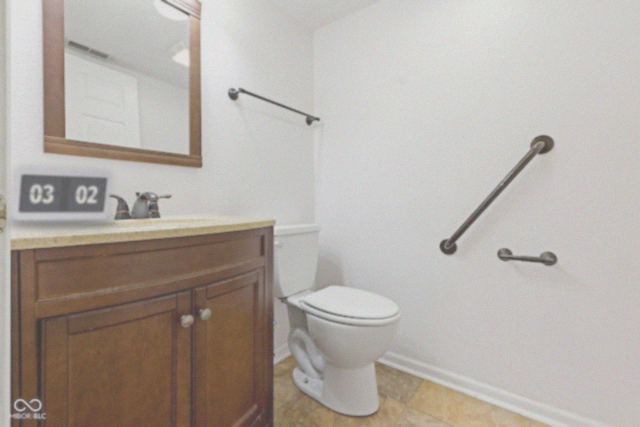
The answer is h=3 m=2
